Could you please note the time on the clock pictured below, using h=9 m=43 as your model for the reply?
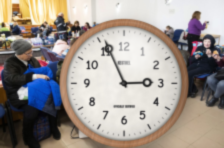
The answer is h=2 m=56
